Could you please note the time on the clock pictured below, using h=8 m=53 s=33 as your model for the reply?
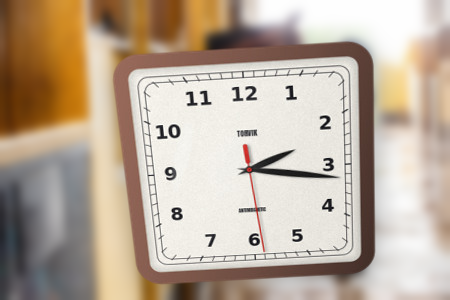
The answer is h=2 m=16 s=29
